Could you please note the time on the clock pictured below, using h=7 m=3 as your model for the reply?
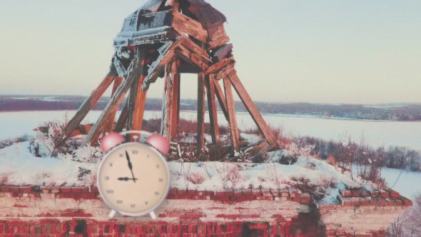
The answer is h=8 m=57
